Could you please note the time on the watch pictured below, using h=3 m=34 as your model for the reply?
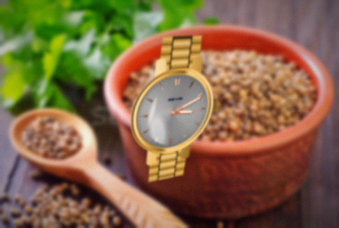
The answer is h=3 m=11
